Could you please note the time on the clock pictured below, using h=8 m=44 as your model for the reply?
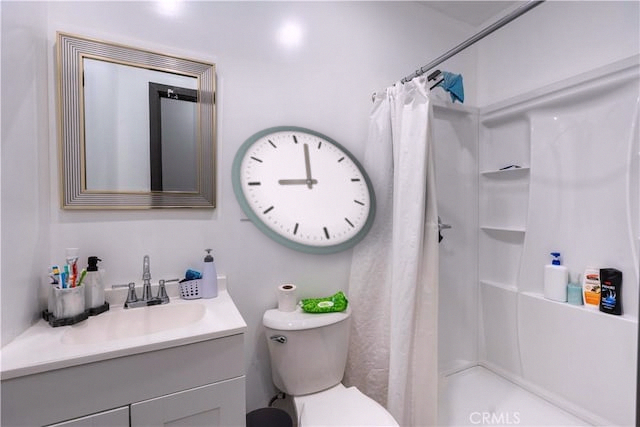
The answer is h=9 m=2
